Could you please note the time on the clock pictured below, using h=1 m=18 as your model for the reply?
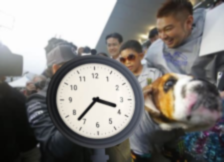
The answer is h=3 m=37
